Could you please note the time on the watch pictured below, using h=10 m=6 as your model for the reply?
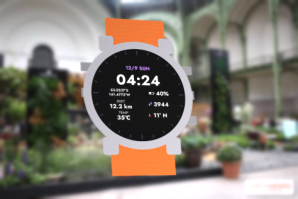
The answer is h=4 m=24
